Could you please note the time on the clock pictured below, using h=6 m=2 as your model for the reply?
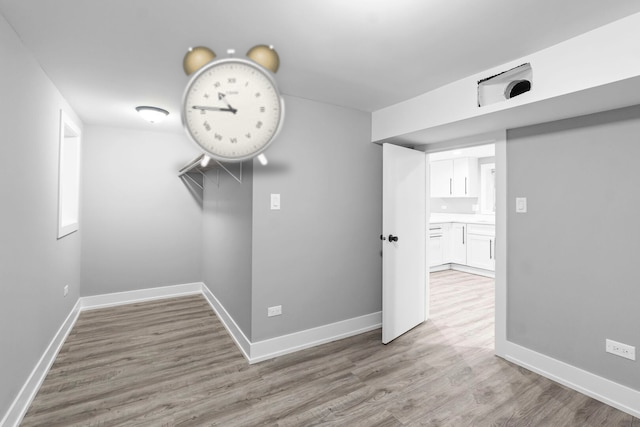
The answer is h=10 m=46
